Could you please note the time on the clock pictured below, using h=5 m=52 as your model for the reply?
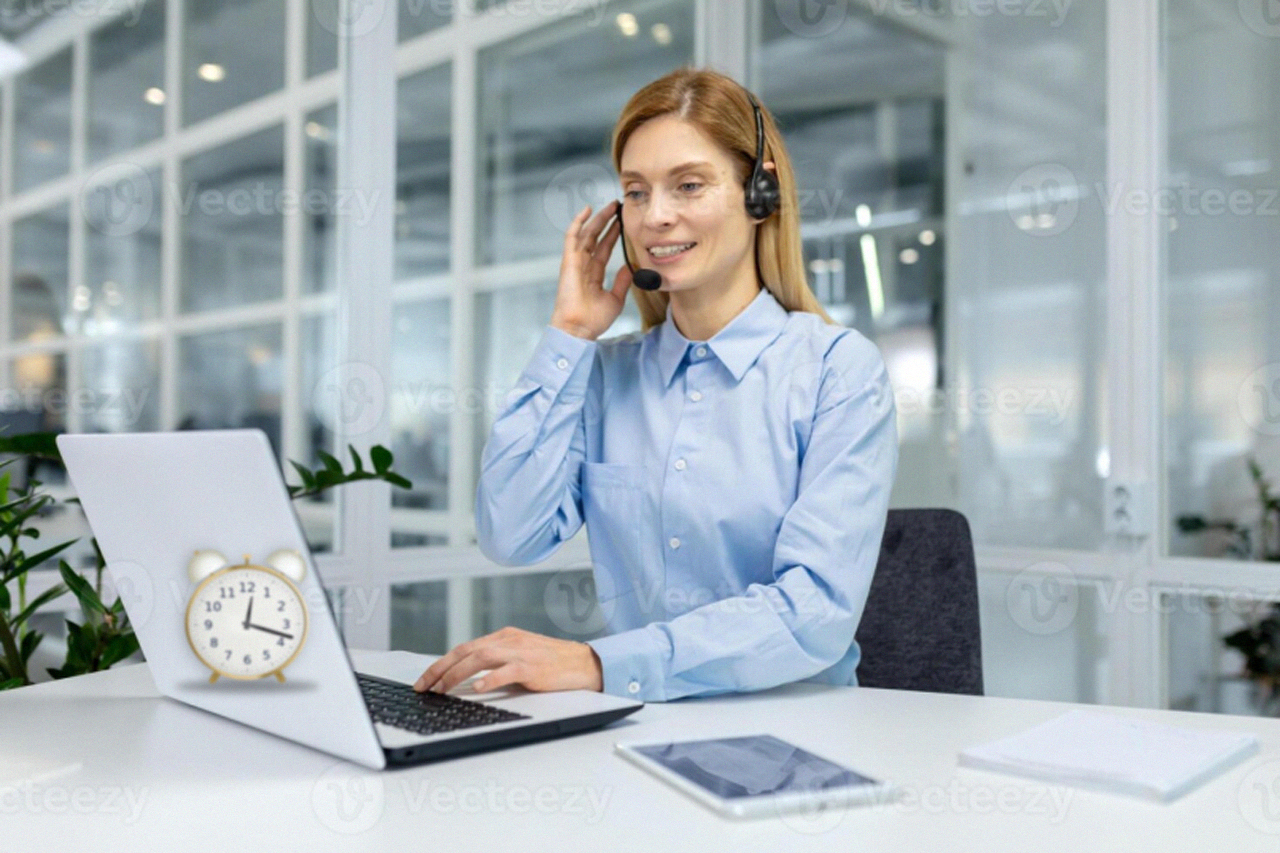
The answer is h=12 m=18
